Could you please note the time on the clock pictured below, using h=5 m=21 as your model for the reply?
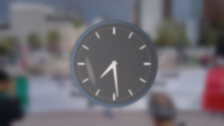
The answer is h=7 m=29
